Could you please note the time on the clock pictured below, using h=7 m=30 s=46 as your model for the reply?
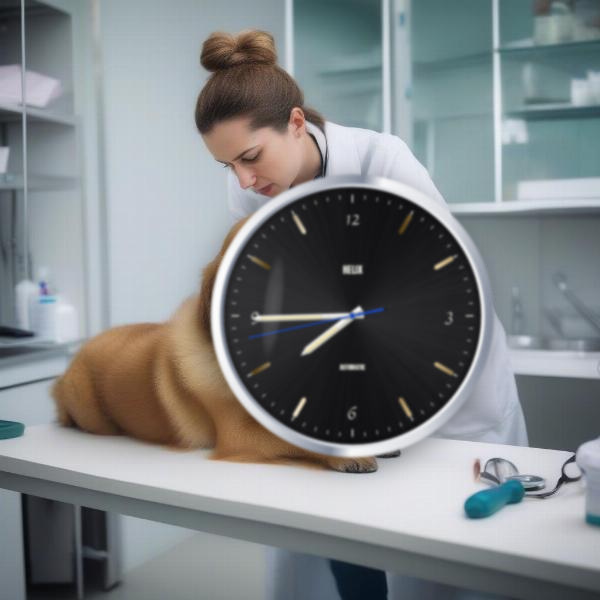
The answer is h=7 m=44 s=43
